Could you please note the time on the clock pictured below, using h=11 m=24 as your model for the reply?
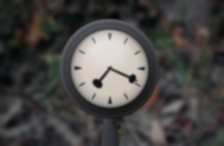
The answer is h=7 m=19
